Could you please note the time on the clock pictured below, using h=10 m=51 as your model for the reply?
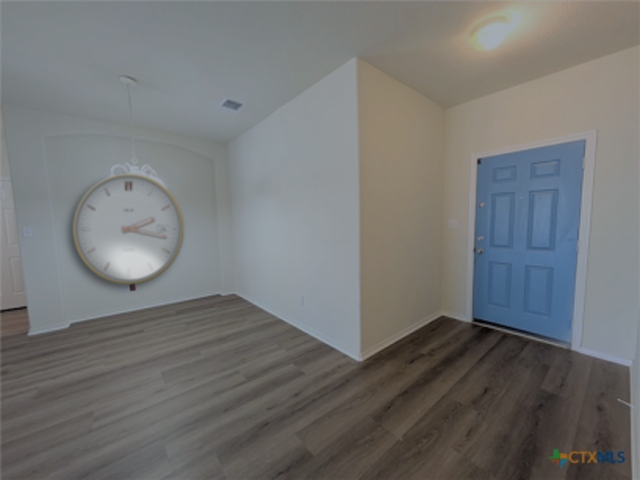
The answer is h=2 m=17
